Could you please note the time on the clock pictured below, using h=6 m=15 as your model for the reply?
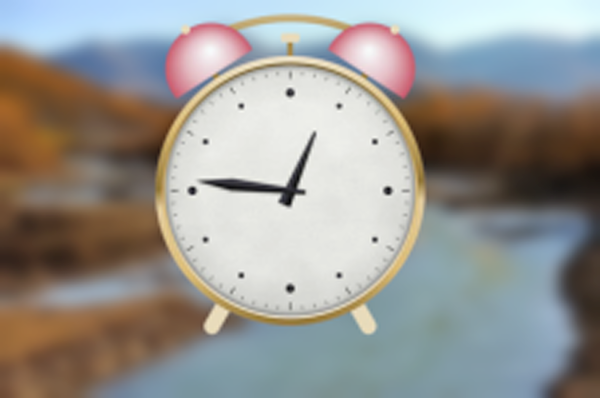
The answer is h=12 m=46
